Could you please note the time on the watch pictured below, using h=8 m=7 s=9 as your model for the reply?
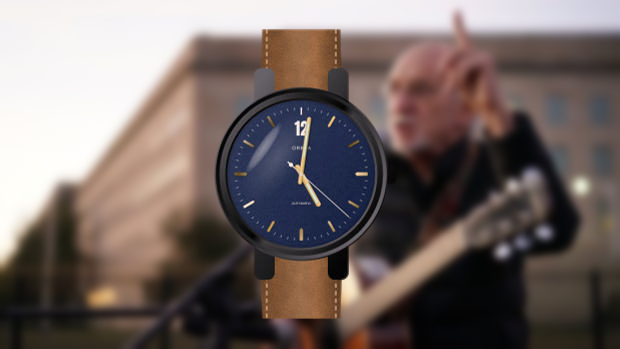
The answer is h=5 m=1 s=22
